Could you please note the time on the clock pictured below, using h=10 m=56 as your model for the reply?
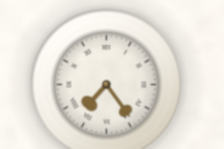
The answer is h=7 m=24
